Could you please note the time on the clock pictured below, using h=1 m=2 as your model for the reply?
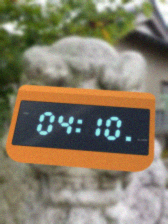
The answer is h=4 m=10
